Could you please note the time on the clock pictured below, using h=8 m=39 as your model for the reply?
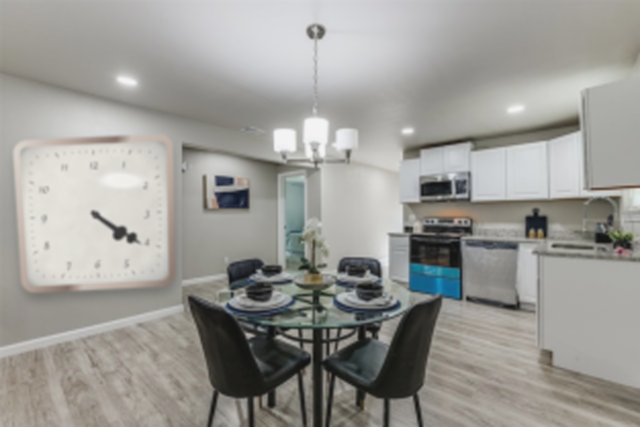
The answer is h=4 m=21
